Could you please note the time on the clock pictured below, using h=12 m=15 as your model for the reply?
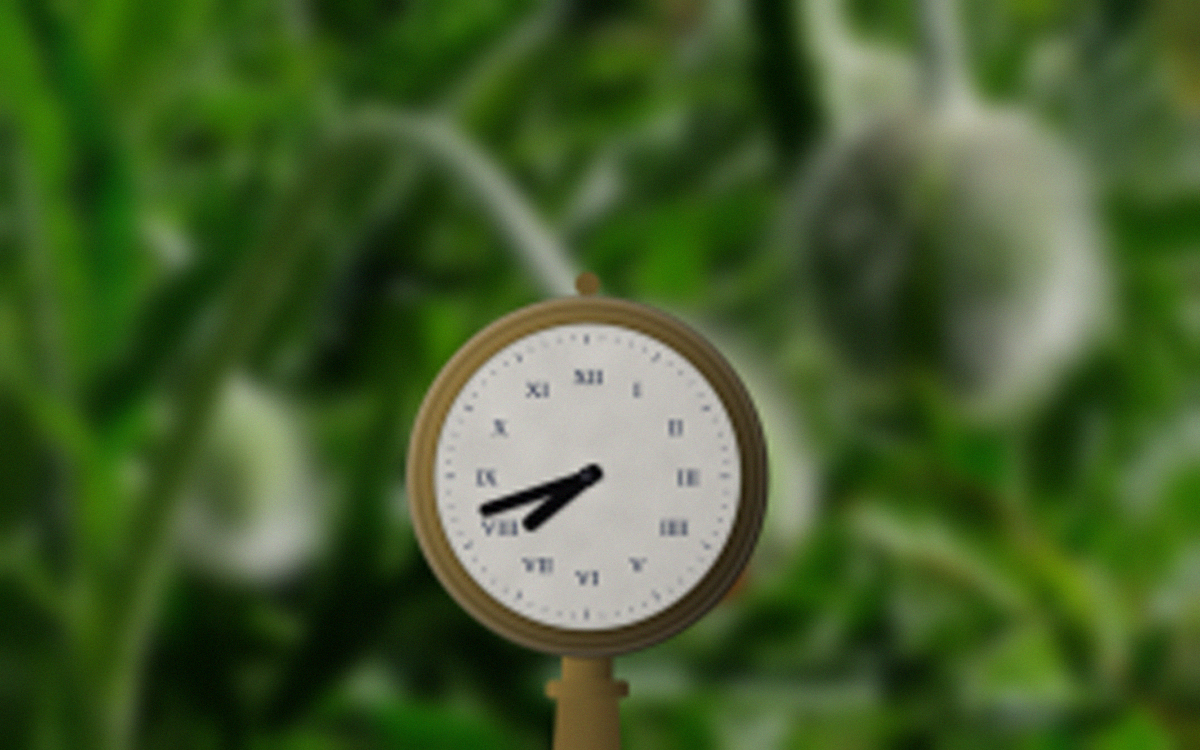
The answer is h=7 m=42
